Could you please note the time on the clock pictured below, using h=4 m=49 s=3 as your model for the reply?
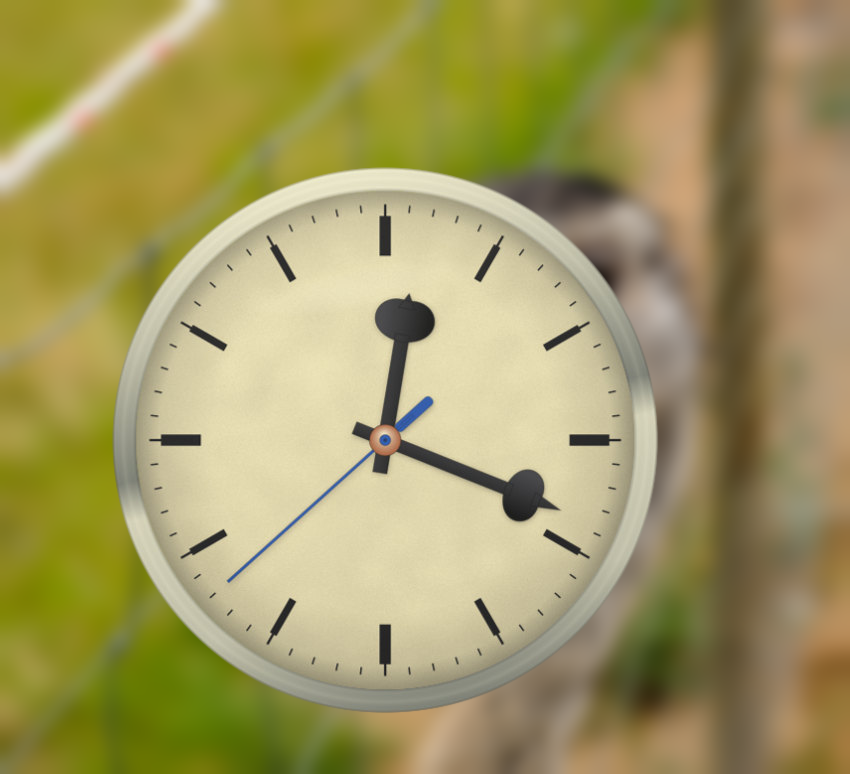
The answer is h=12 m=18 s=38
